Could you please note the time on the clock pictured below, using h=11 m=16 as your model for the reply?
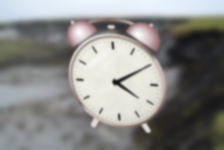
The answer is h=4 m=10
